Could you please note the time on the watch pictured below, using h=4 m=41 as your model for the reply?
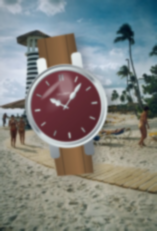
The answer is h=10 m=7
